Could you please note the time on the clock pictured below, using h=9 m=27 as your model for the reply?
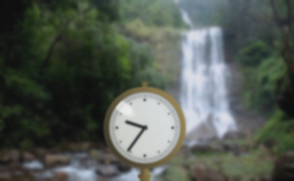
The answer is h=9 m=36
